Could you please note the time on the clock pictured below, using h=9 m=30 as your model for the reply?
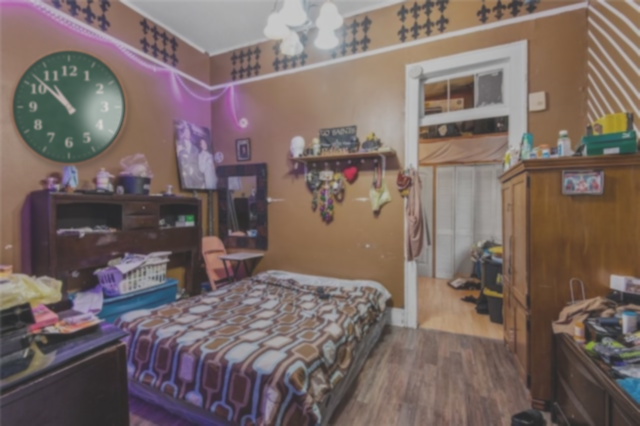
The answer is h=10 m=52
